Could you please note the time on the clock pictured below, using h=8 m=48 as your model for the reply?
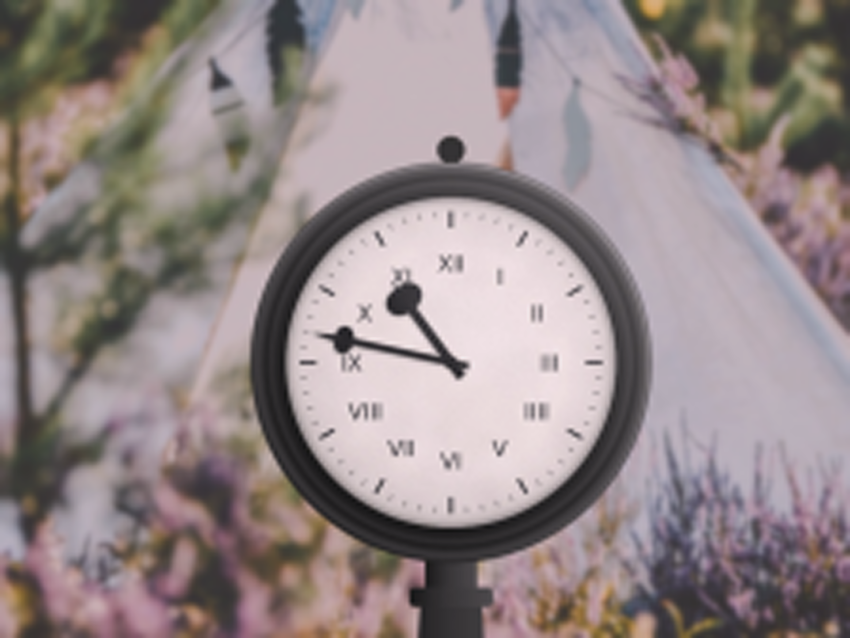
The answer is h=10 m=47
